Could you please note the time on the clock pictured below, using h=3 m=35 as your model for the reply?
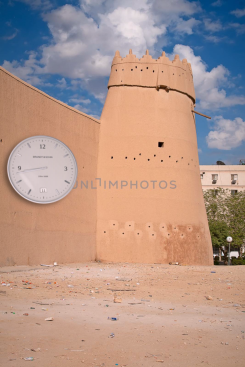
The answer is h=8 m=43
